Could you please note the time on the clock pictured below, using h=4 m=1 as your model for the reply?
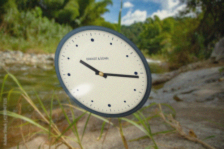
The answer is h=10 m=16
